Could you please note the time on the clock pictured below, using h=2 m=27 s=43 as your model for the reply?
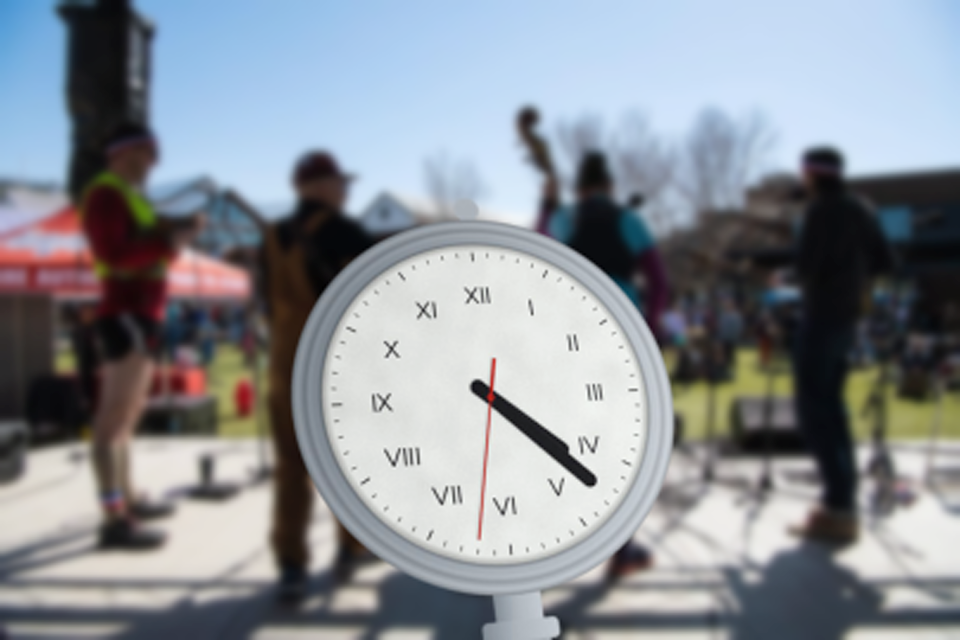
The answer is h=4 m=22 s=32
